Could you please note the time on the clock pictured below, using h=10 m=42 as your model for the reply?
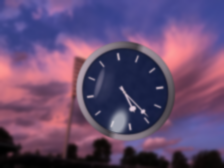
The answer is h=5 m=24
